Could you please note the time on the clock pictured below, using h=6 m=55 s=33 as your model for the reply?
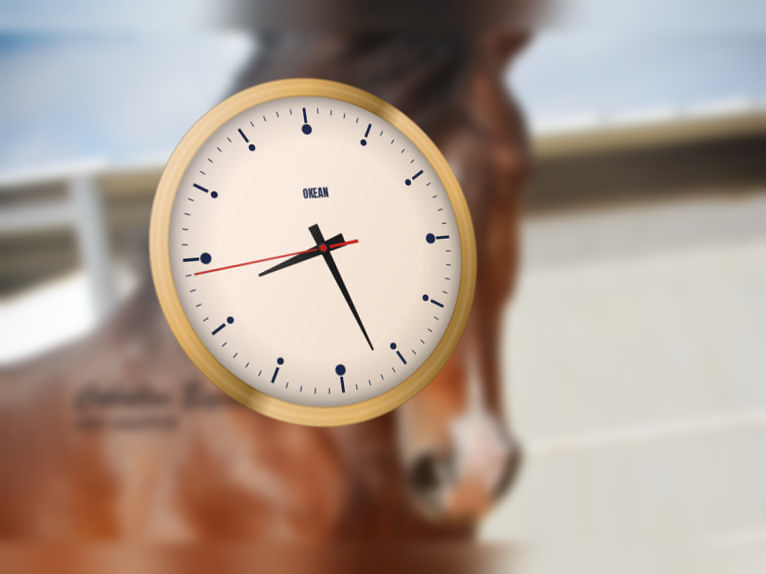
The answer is h=8 m=26 s=44
